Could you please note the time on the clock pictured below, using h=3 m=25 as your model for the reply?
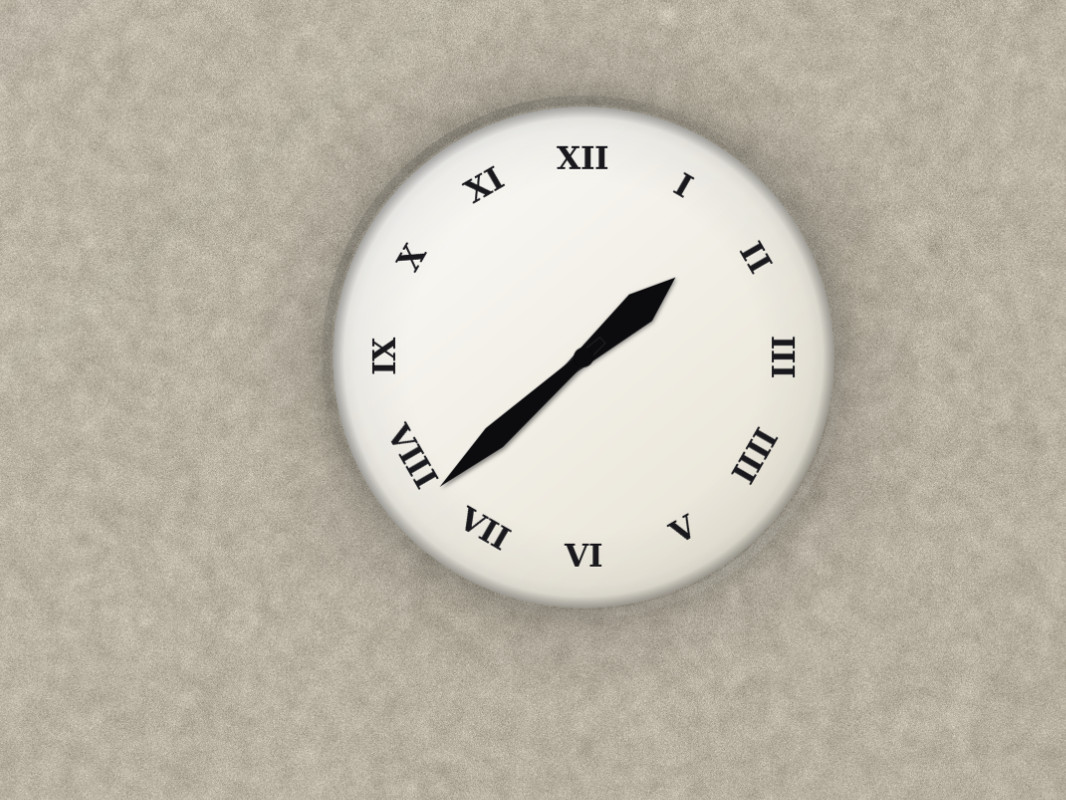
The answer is h=1 m=38
